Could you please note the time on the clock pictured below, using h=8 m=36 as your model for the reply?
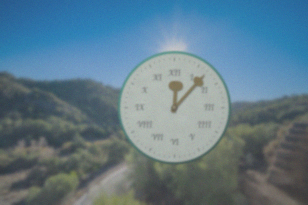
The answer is h=12 m=7
